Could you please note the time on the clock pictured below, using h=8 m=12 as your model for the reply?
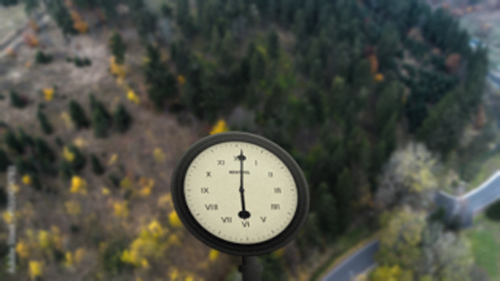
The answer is h=6 m=1
